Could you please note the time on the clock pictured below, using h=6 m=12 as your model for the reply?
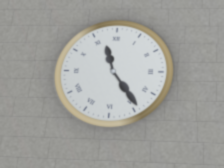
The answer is h=11 m=24
